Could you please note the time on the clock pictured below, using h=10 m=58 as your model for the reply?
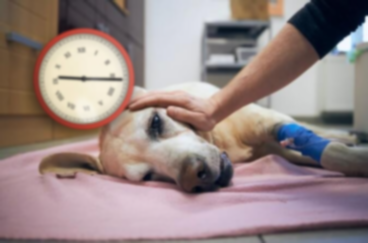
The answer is h=9 m=16
